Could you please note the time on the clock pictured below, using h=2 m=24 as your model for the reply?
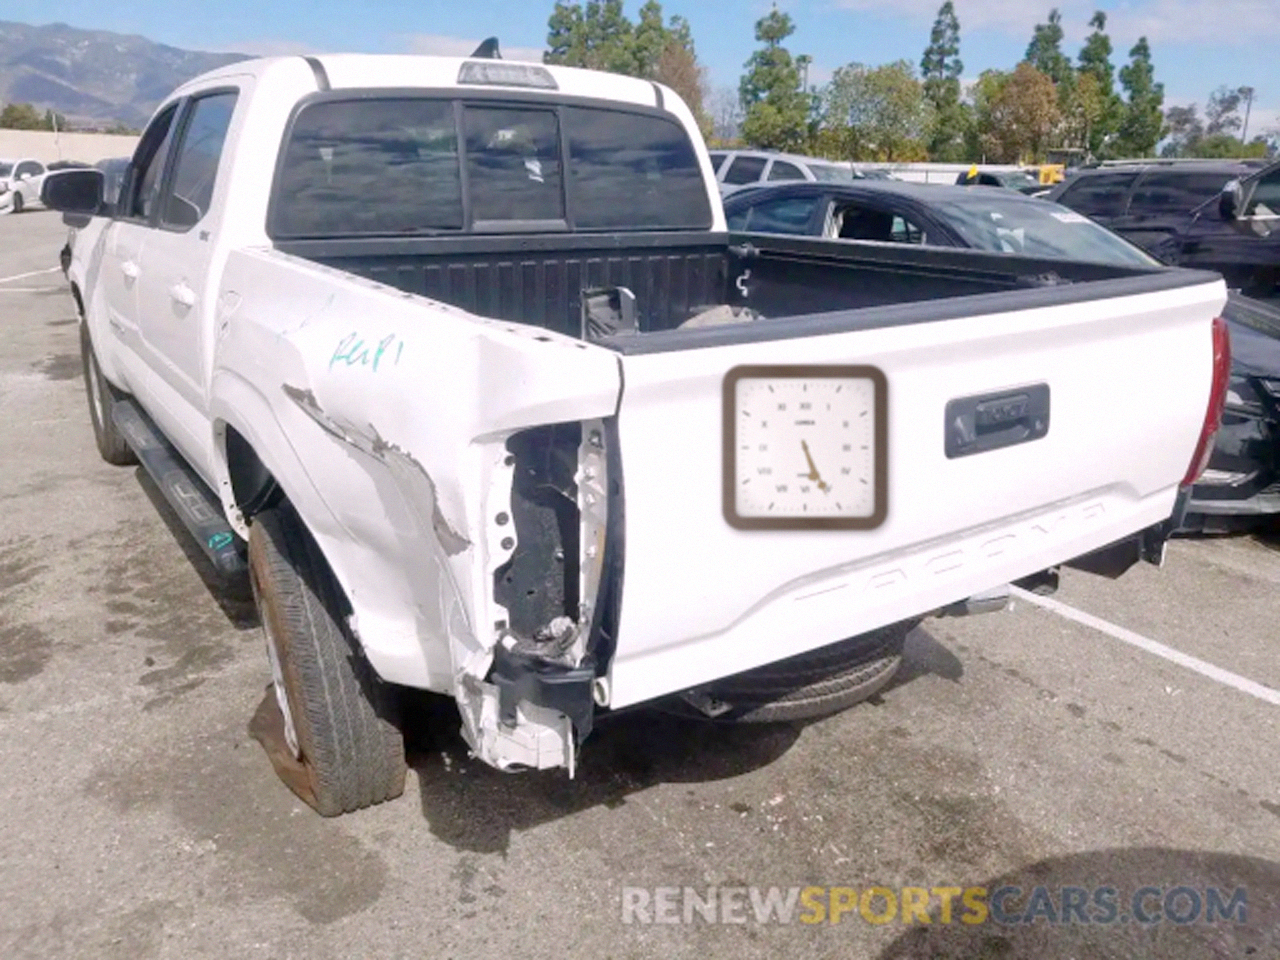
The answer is h=5 m=26
